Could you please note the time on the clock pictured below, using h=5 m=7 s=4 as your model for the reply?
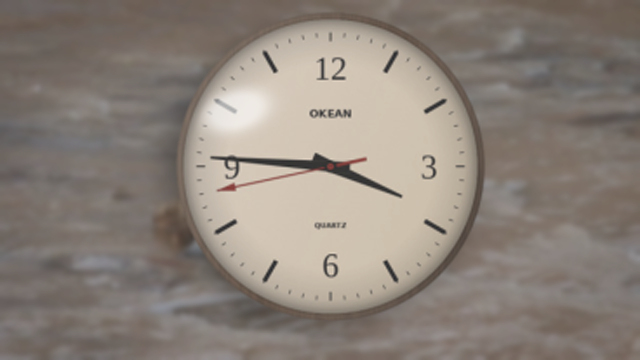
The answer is h=3 m=45 s=43
